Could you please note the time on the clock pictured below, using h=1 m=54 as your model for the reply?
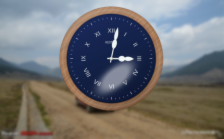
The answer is h=3 m=2
